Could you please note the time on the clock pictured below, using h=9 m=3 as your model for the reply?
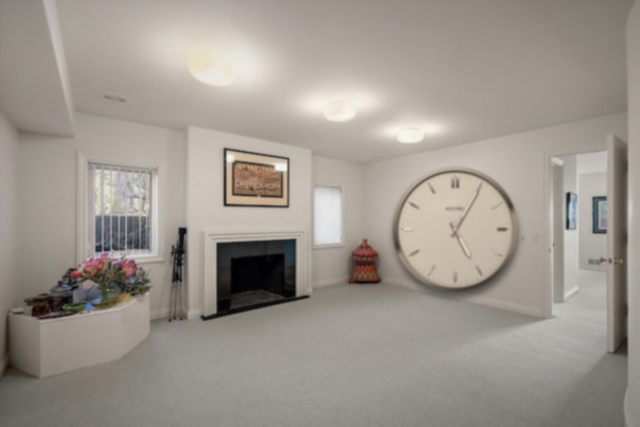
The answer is h=5 m=5
